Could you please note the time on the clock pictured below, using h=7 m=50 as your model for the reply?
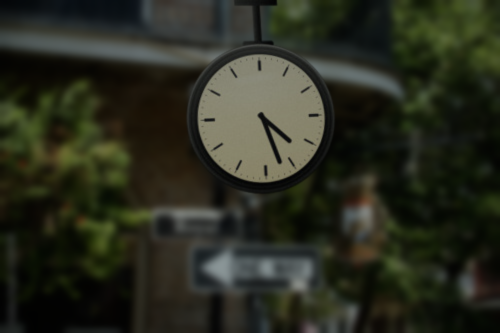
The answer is h=4 m=27
